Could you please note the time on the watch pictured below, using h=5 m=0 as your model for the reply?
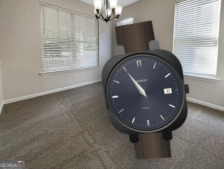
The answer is h=10 m=55
